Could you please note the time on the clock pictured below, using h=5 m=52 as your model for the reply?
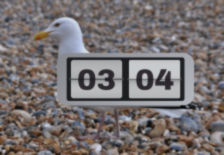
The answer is h=3 m=4
